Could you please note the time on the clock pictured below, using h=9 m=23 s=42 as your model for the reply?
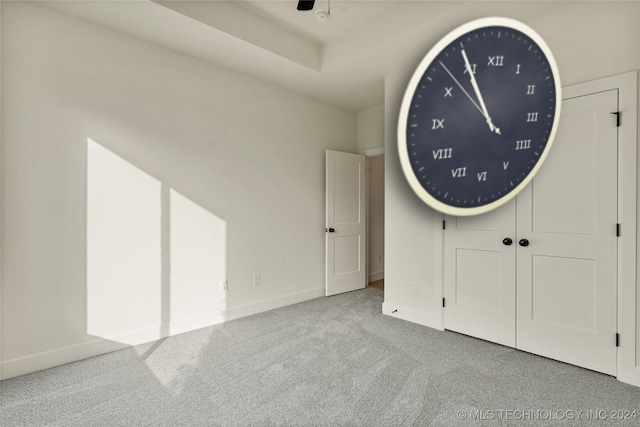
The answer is h=10 m=54 s=52
